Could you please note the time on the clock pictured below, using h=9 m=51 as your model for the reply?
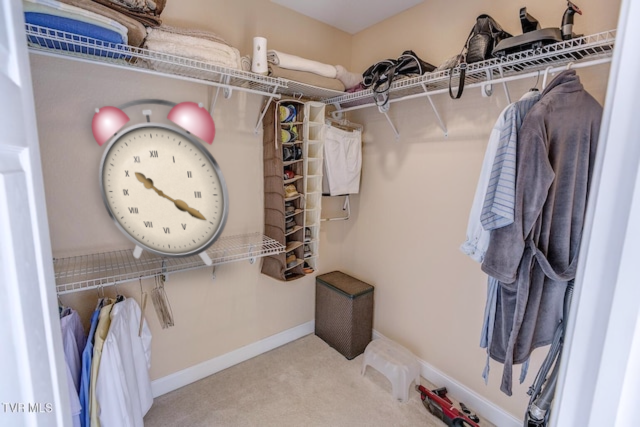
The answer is h=10 m=20
